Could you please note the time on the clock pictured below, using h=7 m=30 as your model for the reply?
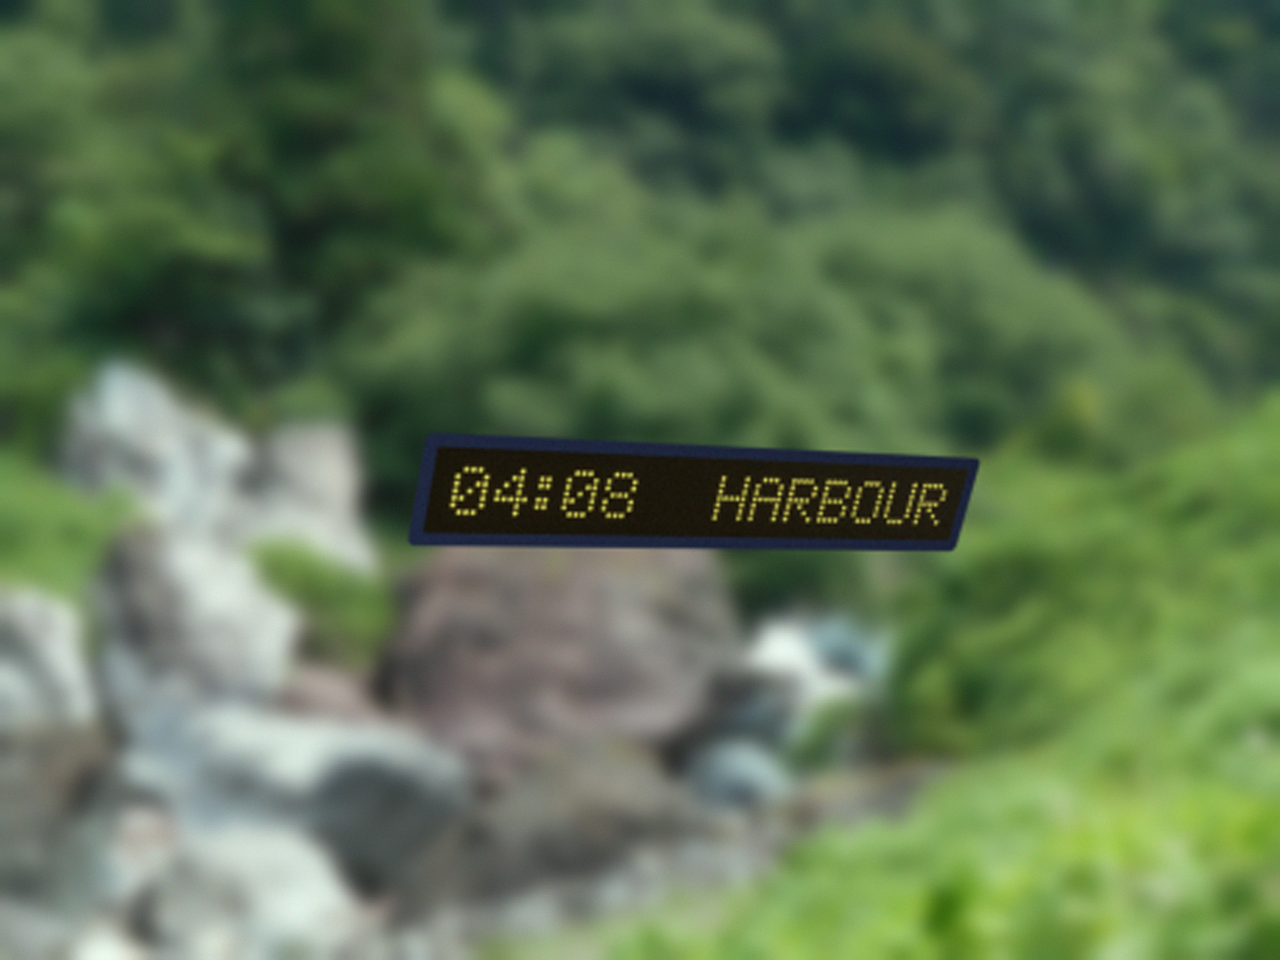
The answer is h=4 m=8
